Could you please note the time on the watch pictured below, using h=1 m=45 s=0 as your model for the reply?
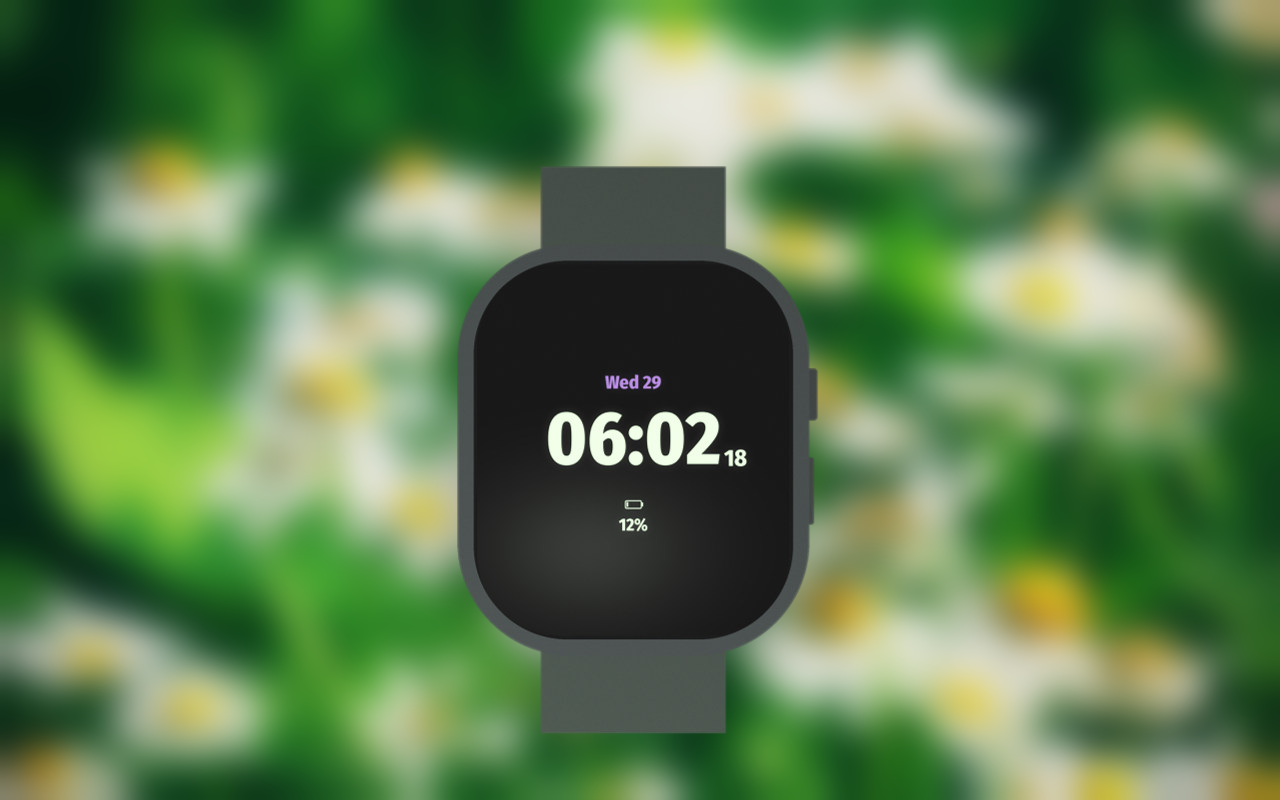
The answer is h=6 m=2 s=18
